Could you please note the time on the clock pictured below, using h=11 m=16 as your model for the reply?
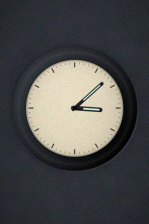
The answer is h=3 m=8
